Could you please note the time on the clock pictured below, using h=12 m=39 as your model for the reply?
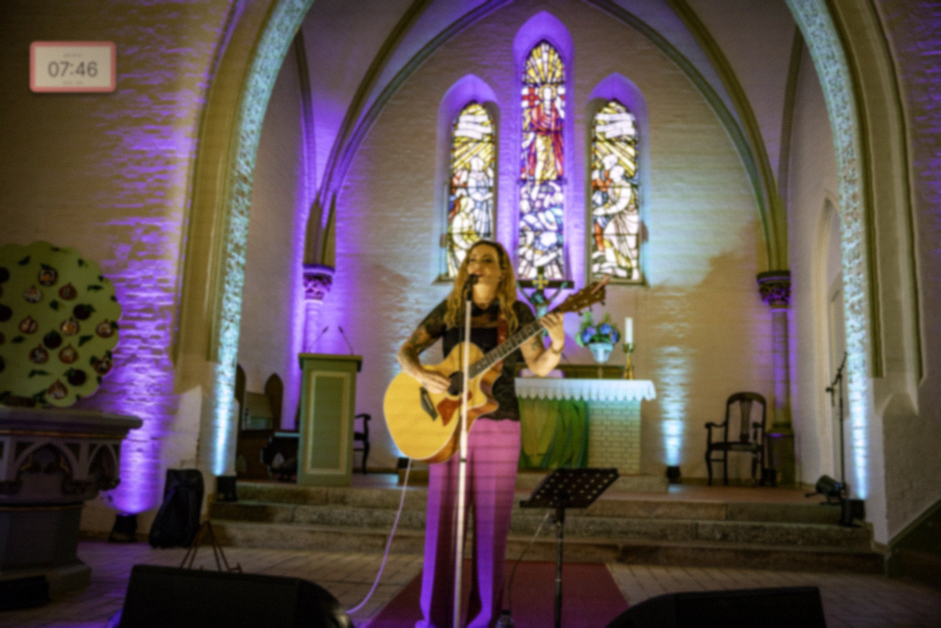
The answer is h=7 m=46
